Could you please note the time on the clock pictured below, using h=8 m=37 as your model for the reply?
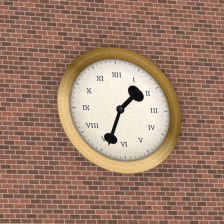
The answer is h=1 m=34
